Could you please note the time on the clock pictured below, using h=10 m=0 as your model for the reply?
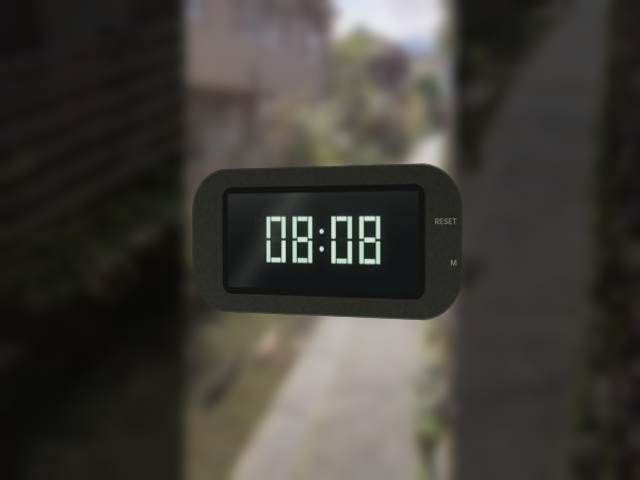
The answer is h=8 m=8
